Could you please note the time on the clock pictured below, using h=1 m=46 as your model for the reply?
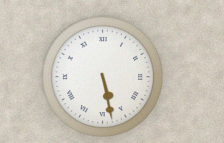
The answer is h=5 m=28
